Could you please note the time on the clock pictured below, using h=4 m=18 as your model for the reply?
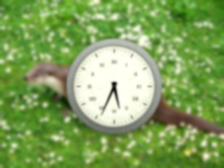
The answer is h=5 m=34
